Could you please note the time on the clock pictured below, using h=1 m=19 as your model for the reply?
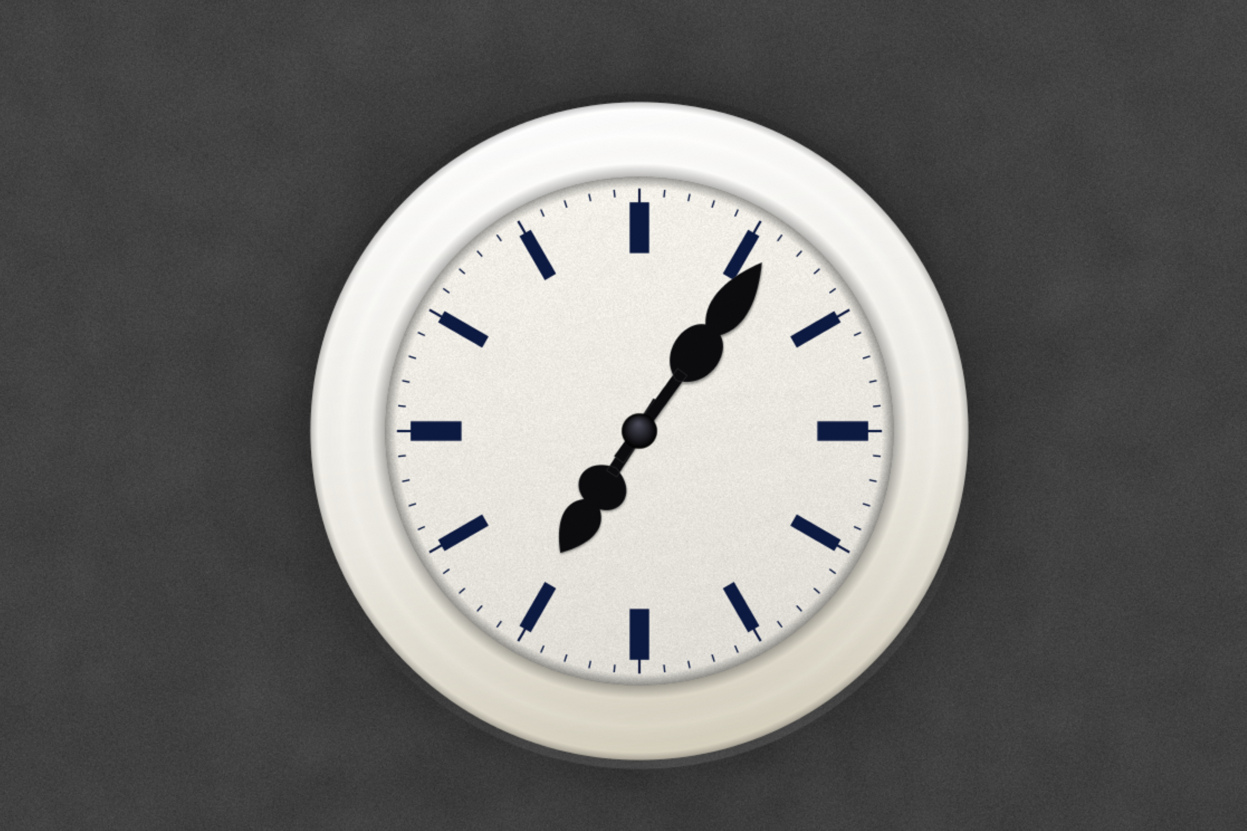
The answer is h=7 m=6
